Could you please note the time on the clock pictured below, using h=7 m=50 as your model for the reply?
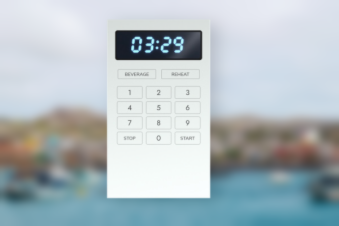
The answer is h=3 m=29
